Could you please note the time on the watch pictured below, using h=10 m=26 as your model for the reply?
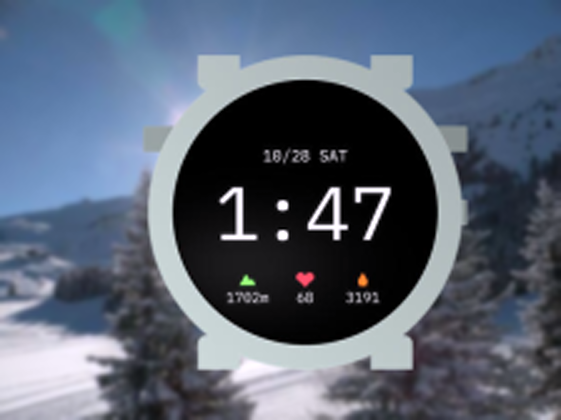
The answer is h=1 m=47
